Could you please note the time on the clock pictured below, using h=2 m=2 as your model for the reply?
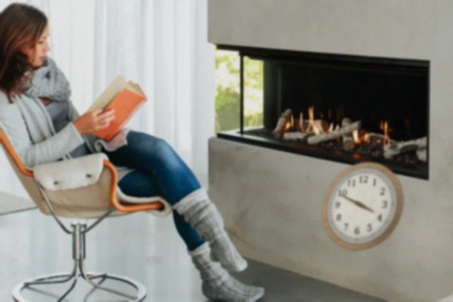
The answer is h=3 m=49
